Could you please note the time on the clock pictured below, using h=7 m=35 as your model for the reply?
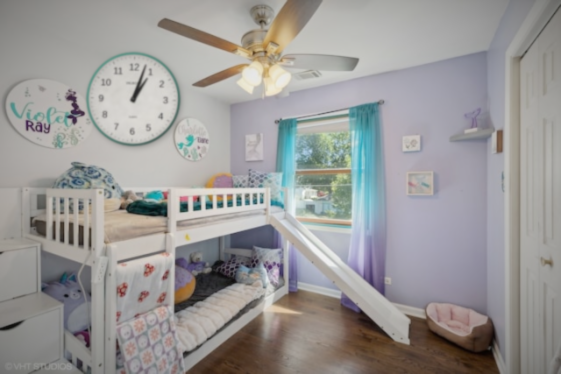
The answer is h=1 m=3
